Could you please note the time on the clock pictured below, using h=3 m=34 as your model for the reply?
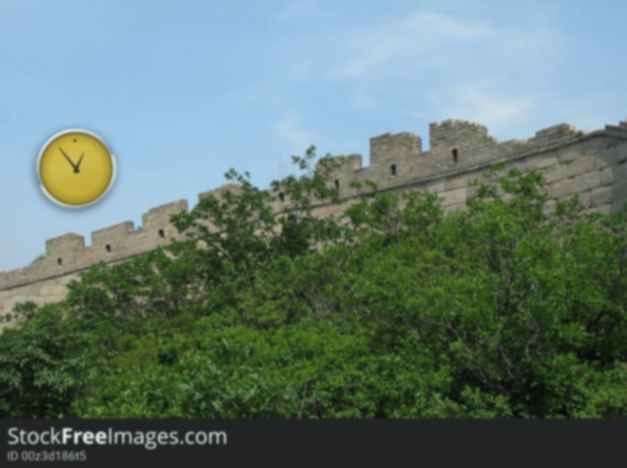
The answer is h=12 m=54
